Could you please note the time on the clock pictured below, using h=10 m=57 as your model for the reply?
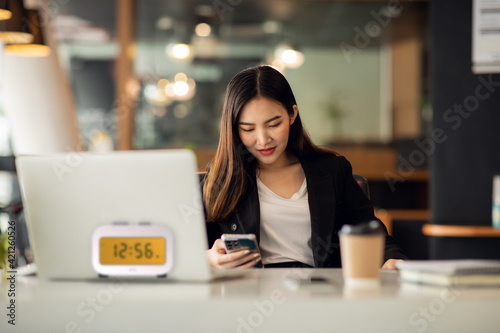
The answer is h=12 m=56
